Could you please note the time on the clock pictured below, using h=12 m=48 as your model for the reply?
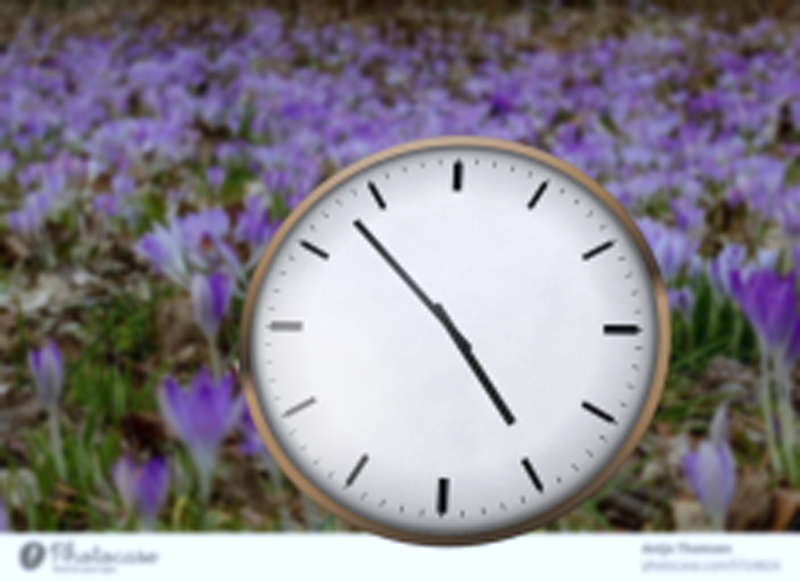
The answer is h=4 m=53
